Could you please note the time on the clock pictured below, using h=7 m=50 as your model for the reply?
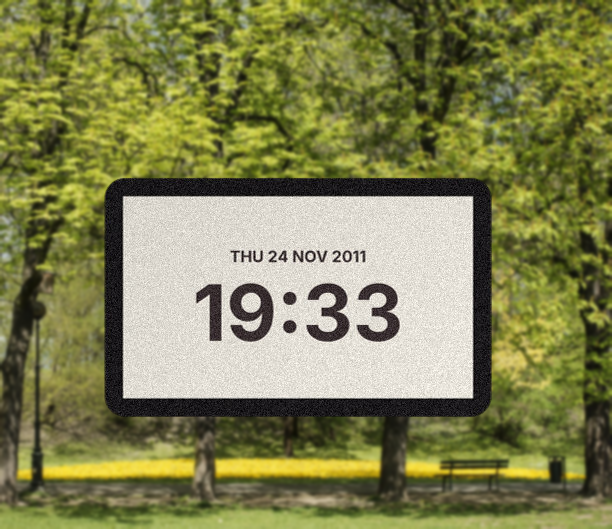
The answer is h=19 m=33
